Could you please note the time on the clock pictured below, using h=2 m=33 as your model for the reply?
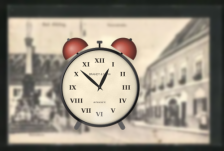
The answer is h=12 m=52
